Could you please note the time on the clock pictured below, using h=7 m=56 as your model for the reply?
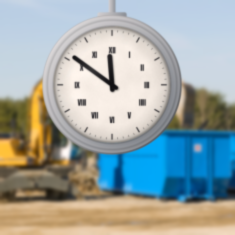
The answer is h=11 m=51
